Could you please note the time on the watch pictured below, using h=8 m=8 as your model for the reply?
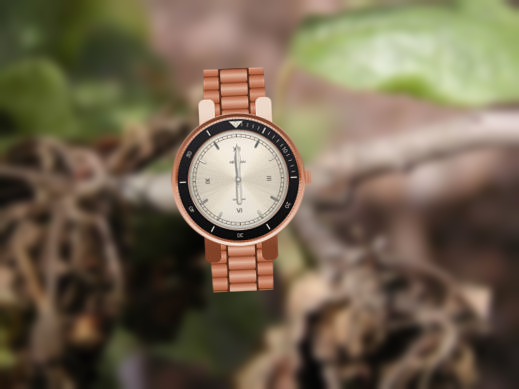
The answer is h=6 m=0
